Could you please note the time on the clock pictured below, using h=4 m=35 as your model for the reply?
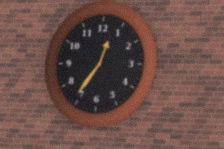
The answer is h=12 m=36
